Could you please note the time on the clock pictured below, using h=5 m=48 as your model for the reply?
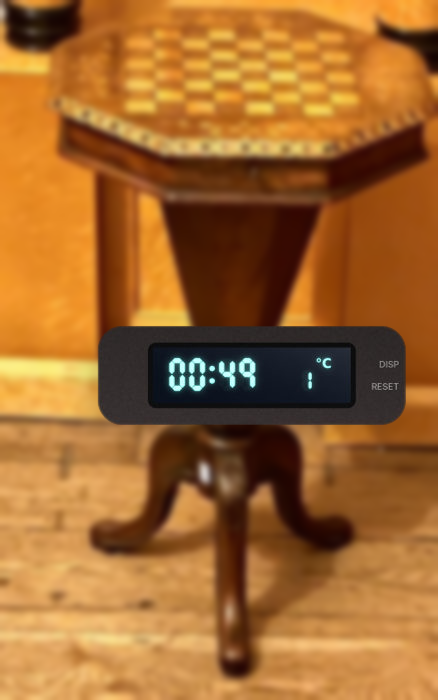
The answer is h=0 m=49
